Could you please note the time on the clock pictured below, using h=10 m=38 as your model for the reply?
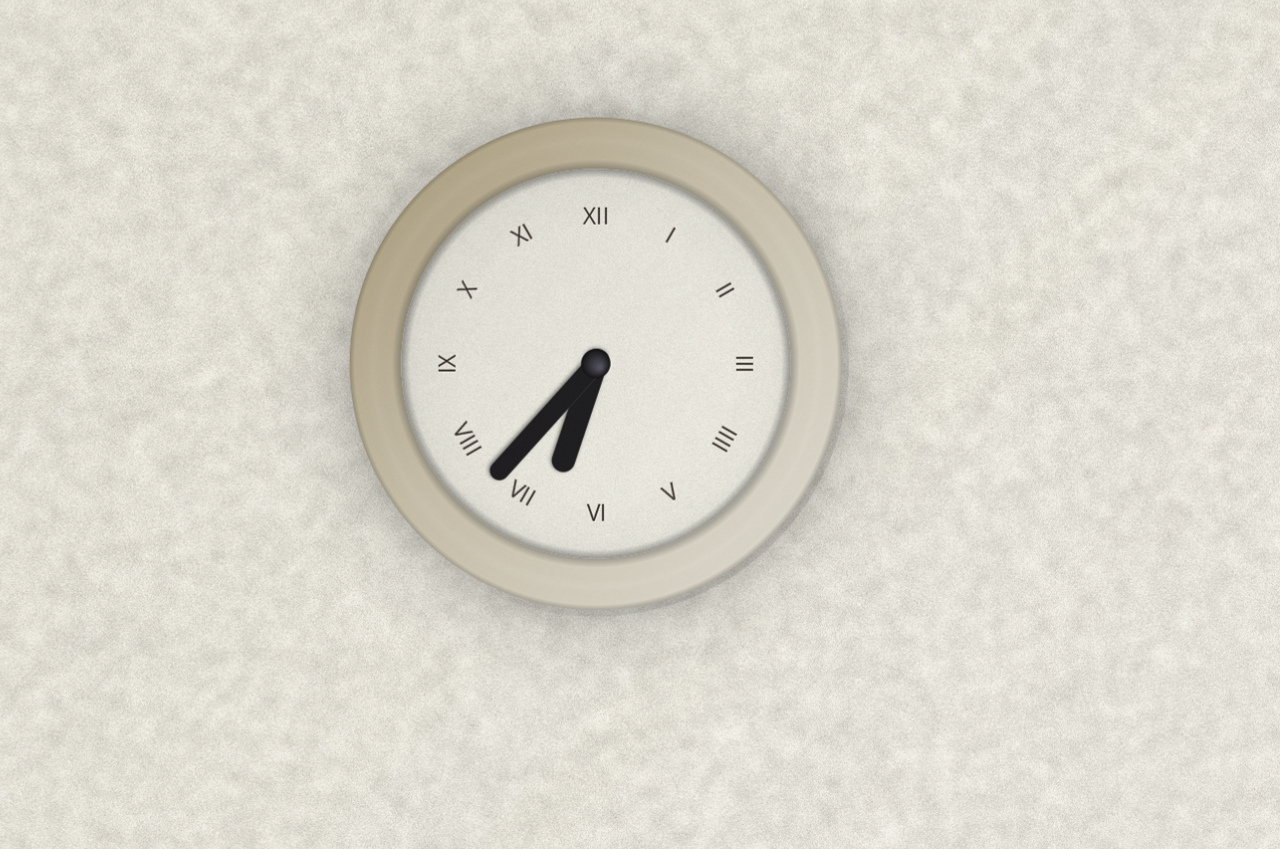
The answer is h=6 m=37
